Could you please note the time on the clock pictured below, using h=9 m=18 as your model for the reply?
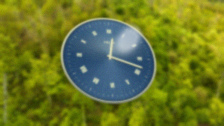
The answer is h=12 m=18
